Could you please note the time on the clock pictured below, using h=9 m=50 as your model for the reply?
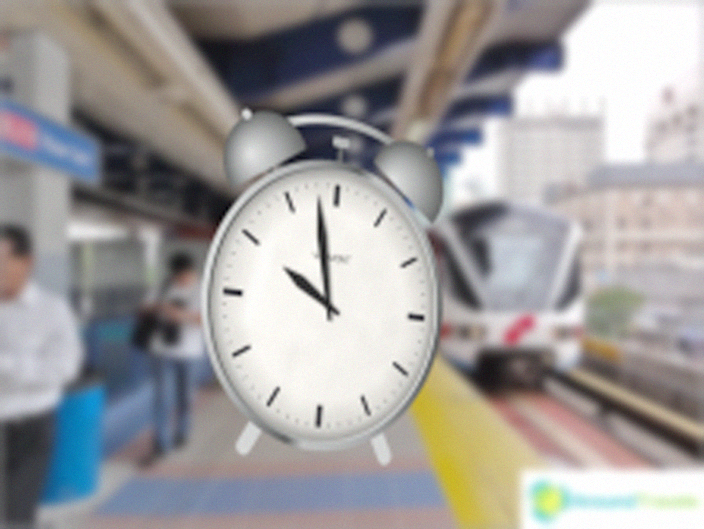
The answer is h=9 m=58
